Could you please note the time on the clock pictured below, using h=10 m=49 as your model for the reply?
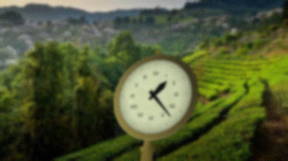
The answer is h=1 m=23
